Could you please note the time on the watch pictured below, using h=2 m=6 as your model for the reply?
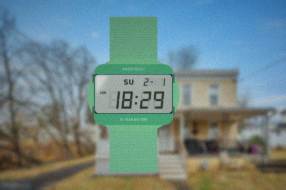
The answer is h=18 m=29
